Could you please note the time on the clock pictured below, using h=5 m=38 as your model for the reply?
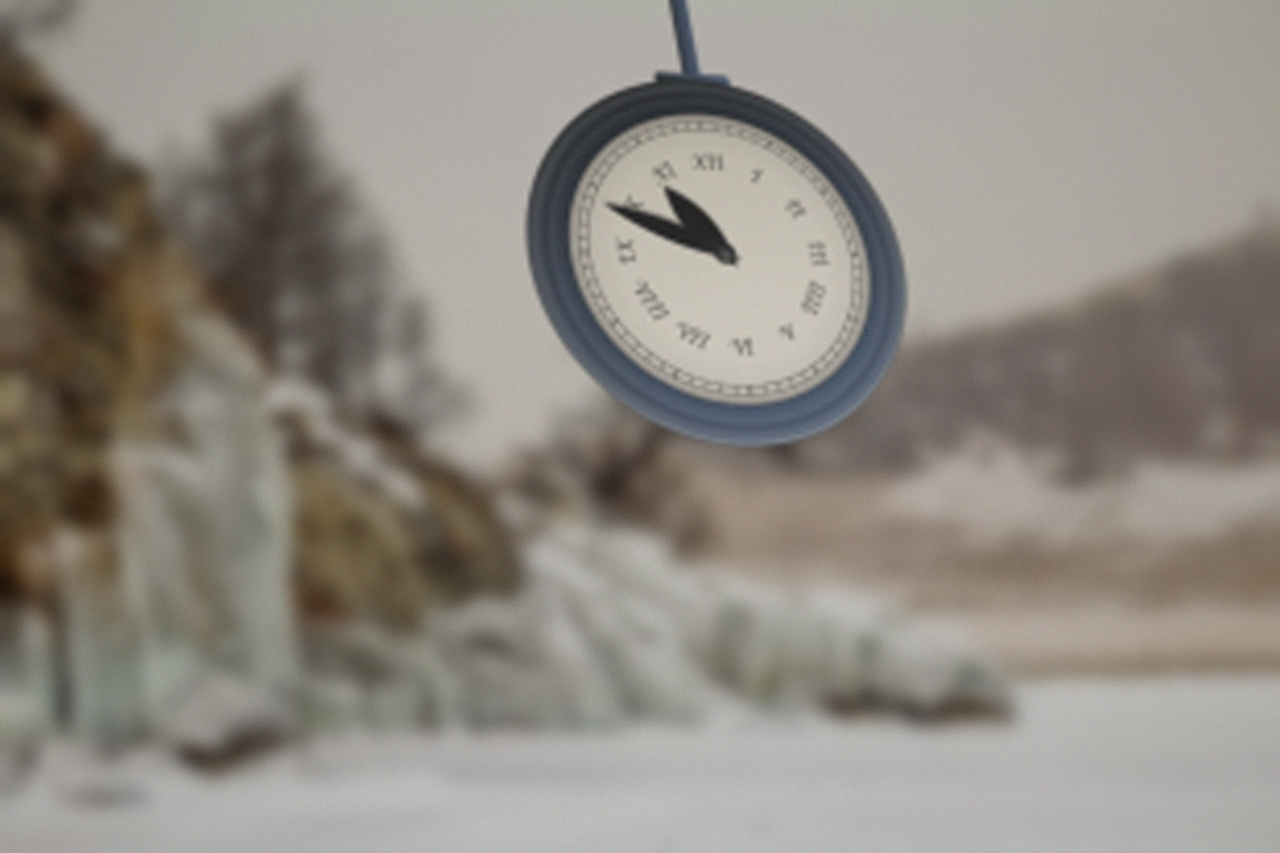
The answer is h=10 m=49
